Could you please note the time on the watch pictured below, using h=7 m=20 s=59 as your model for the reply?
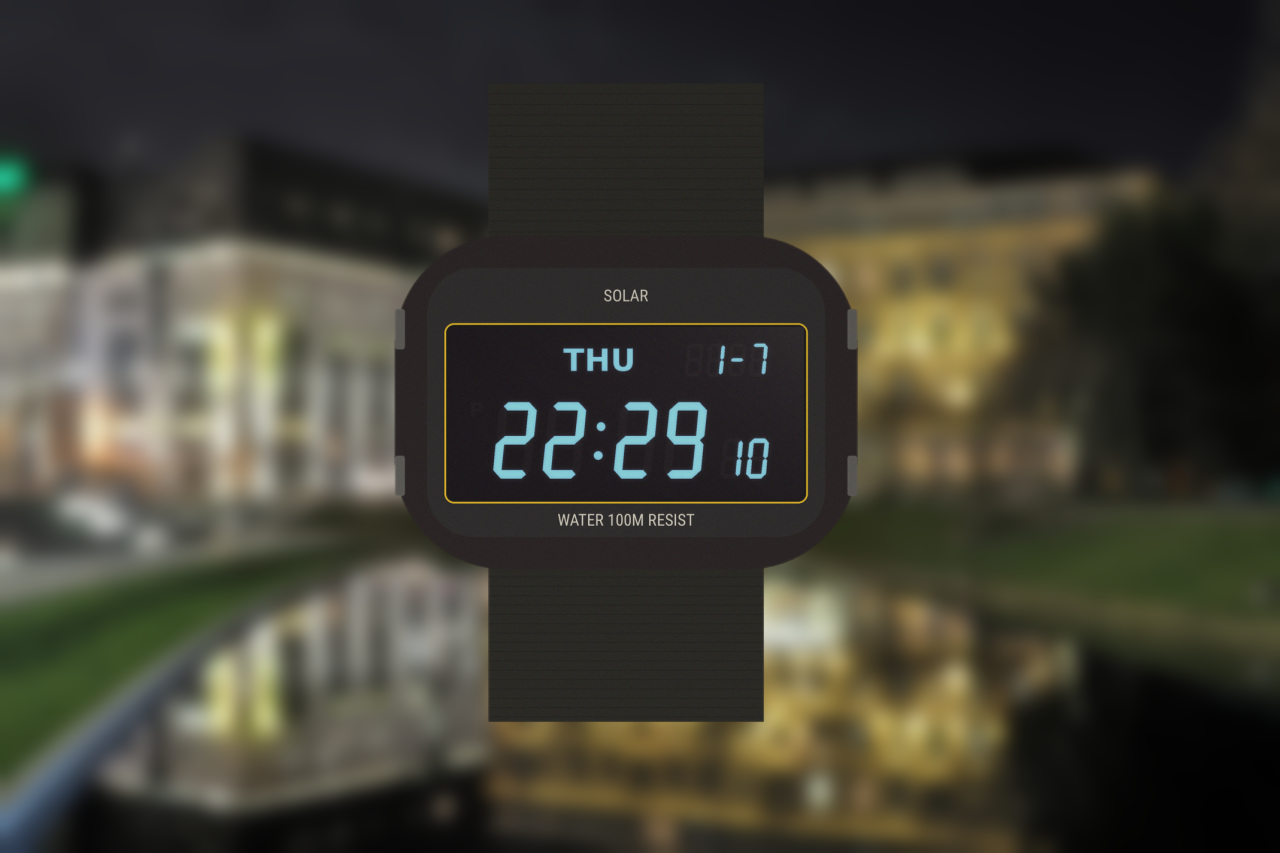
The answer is h=22 m=29 s=10
